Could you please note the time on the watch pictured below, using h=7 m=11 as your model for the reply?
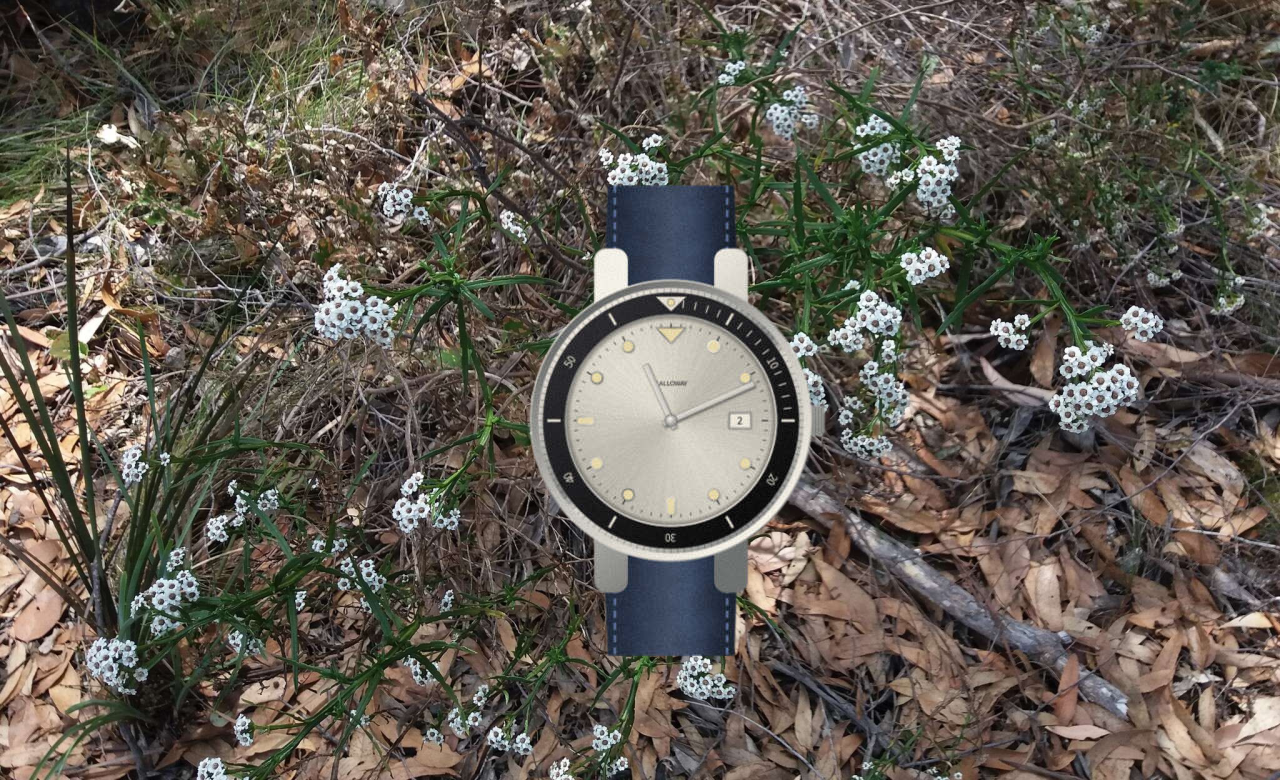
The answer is h=11 m=11
